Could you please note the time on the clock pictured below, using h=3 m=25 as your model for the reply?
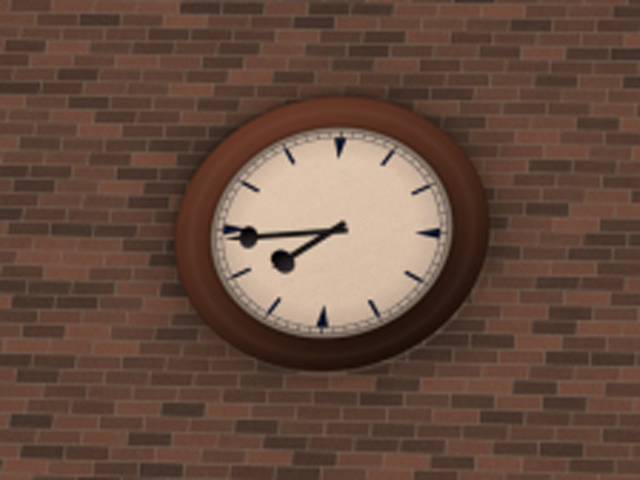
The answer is h=7 m=44
